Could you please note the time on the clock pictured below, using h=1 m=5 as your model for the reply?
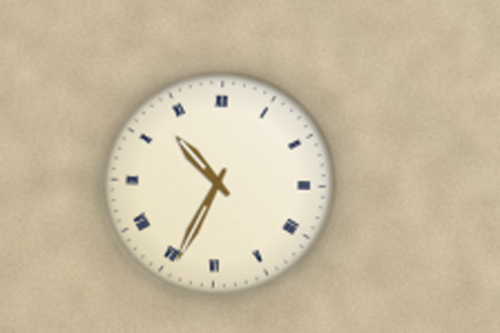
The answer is h=10 m=34
